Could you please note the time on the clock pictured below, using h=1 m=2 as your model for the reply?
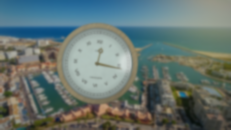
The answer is h=12 m=16
